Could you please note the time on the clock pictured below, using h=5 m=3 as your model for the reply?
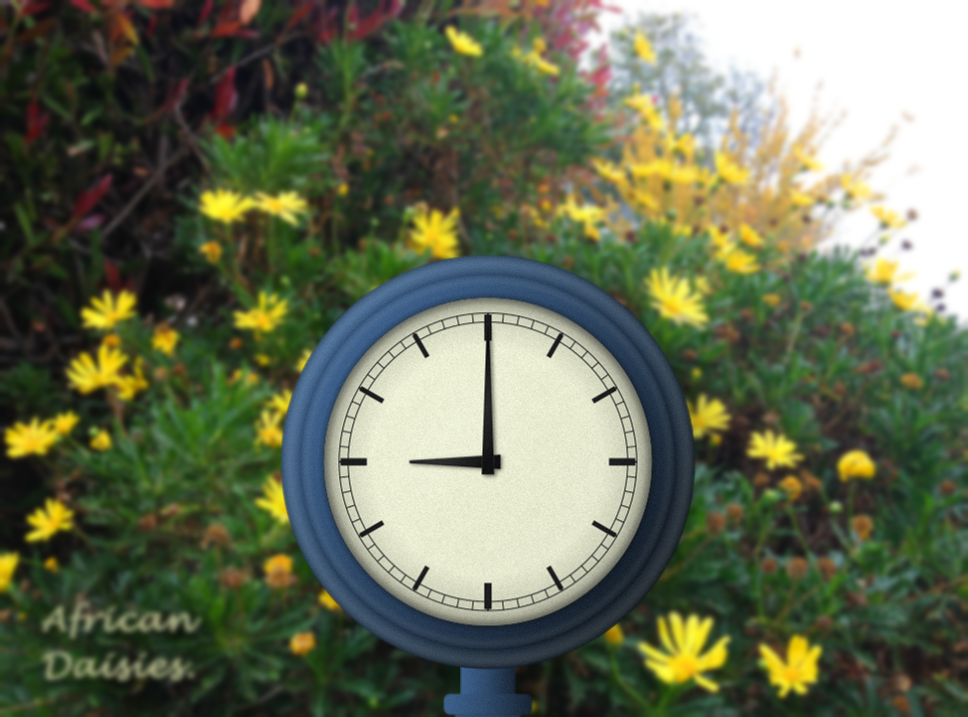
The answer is h=9 m=0
